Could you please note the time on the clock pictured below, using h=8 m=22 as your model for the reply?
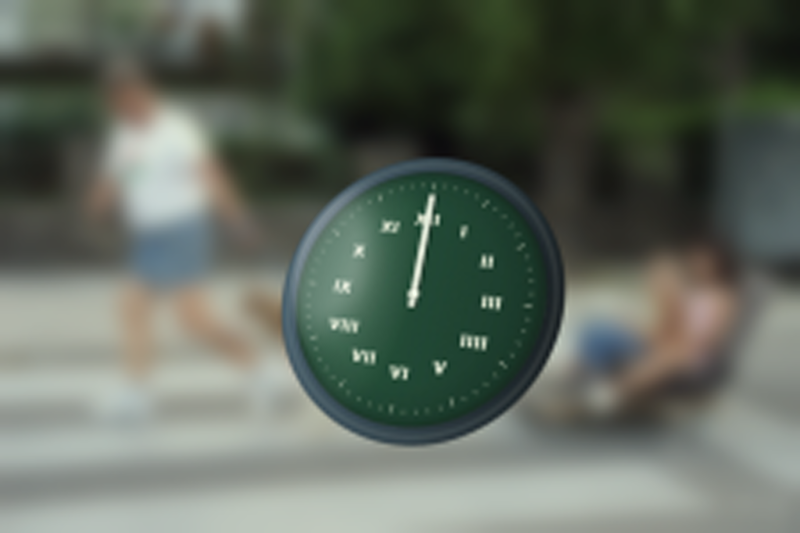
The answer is h=12 m=0
